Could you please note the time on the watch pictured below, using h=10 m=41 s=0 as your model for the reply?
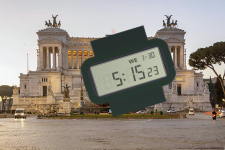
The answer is h=5 m=15 s=23
